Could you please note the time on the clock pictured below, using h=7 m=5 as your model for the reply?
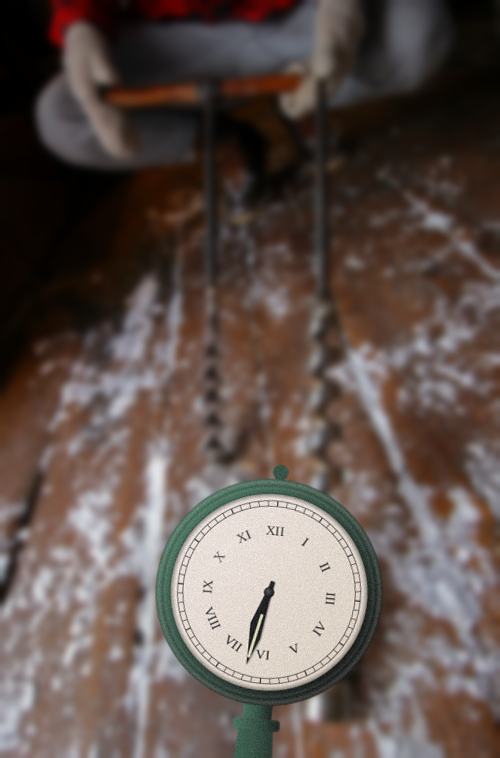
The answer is h=6 m=32
